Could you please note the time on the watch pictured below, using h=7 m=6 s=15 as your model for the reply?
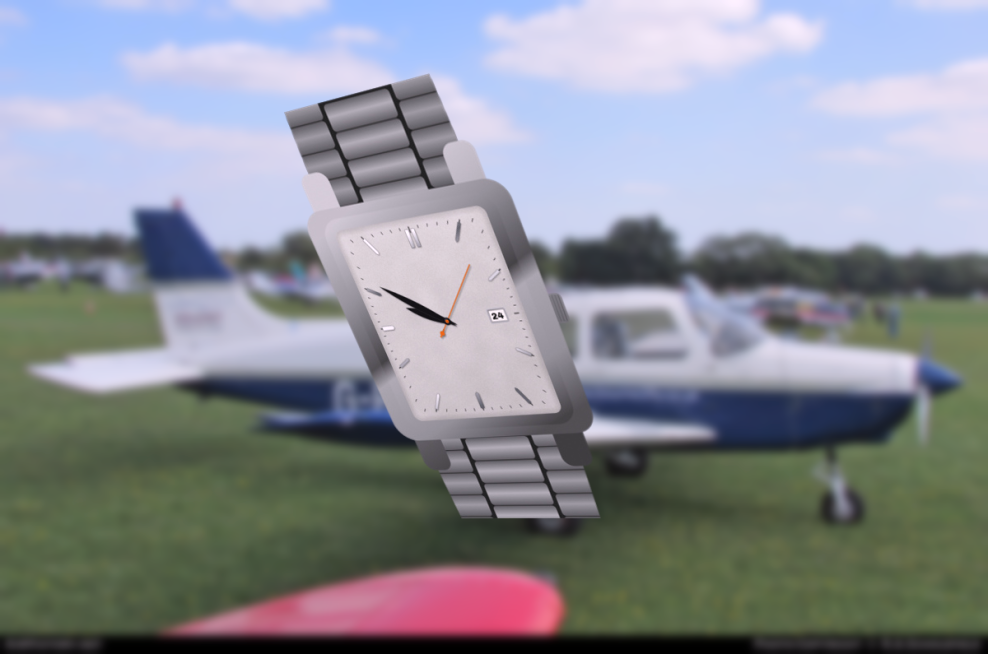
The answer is h=9 m=51 s=7
